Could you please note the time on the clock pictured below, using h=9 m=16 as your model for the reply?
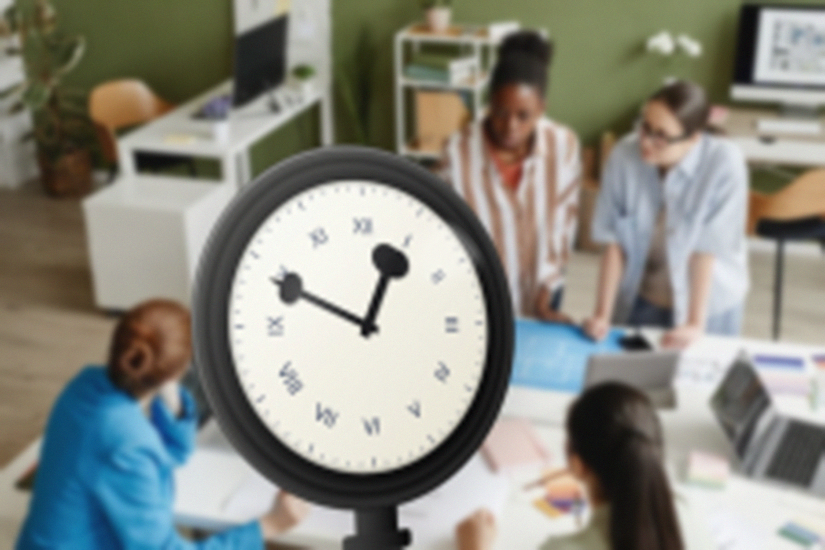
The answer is h=12 m=49
